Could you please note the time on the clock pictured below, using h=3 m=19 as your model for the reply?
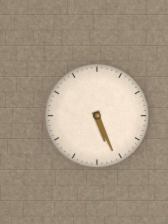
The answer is h=5 m=26
